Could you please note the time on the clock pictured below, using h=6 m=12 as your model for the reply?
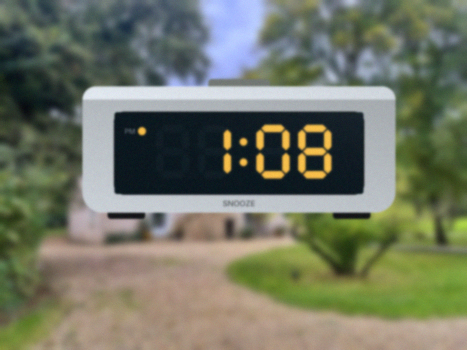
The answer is h=1 m=8
